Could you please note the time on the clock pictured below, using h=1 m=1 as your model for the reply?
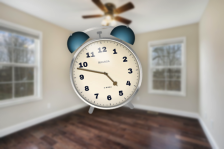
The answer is h=4 m=48
